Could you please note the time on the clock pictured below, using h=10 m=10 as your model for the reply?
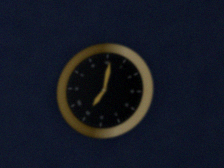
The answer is h=7 m=1
